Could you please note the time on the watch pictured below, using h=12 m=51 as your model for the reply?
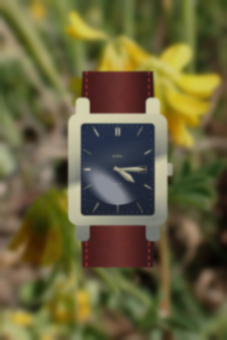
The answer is h=4 m=15
